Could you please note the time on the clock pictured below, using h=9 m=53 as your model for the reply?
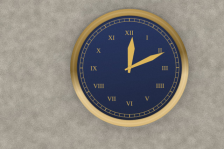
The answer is h=12 m=11
